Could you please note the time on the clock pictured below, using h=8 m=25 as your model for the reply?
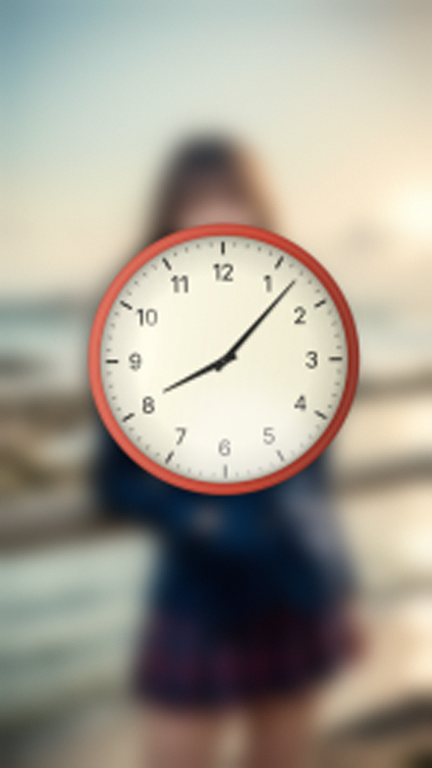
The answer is h=8 m=7
